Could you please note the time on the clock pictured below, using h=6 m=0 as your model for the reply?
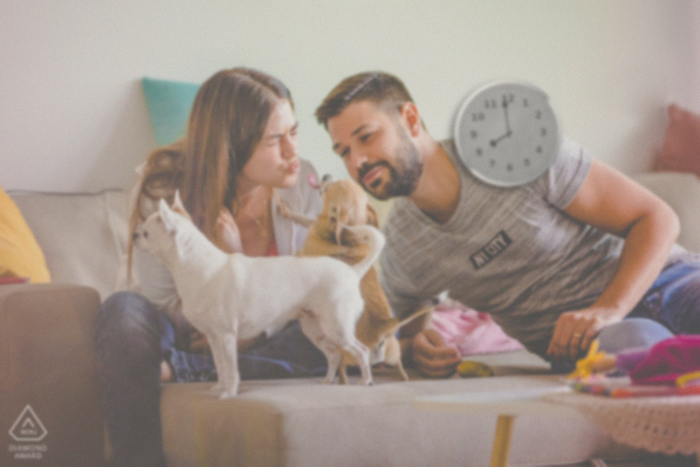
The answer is h=7 m=59
